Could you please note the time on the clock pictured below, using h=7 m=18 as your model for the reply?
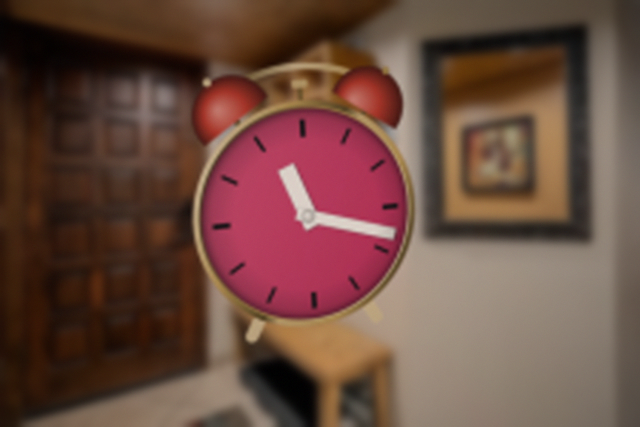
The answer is h=11 m=18
